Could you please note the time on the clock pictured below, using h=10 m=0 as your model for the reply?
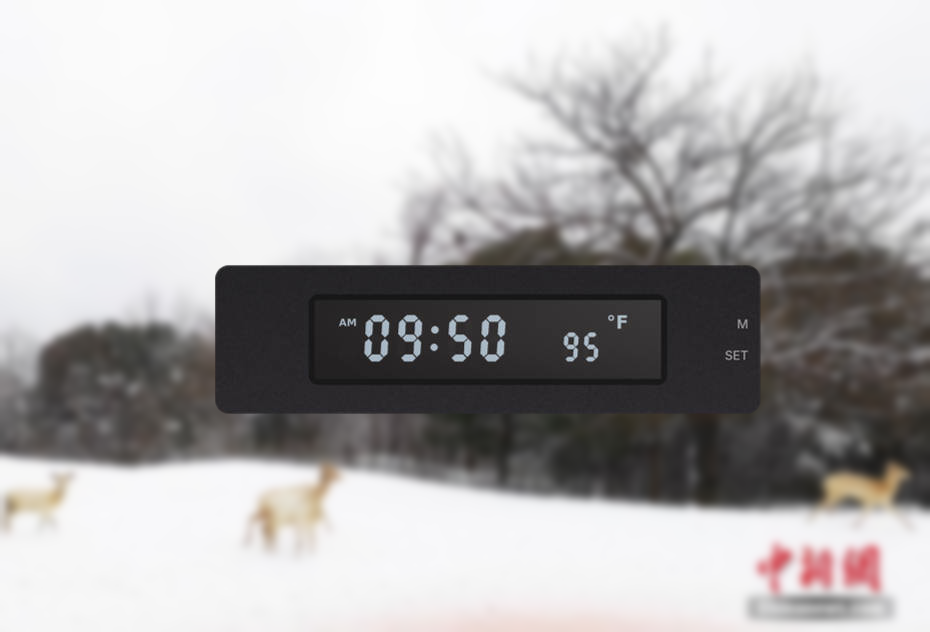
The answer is h=9 m=50
